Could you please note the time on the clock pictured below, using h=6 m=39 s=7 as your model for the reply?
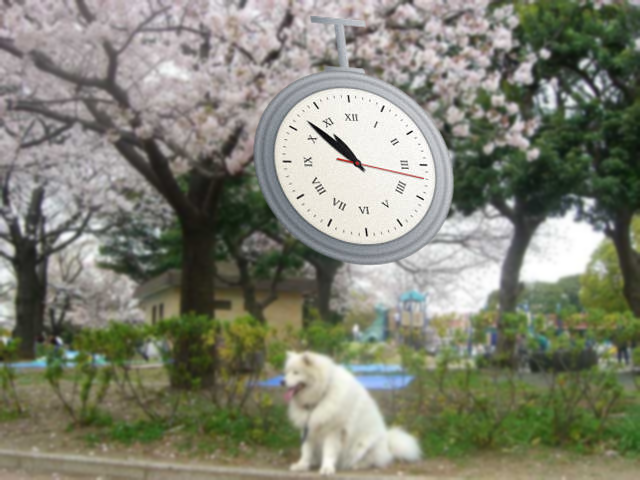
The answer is h=10 m=52 s=17
